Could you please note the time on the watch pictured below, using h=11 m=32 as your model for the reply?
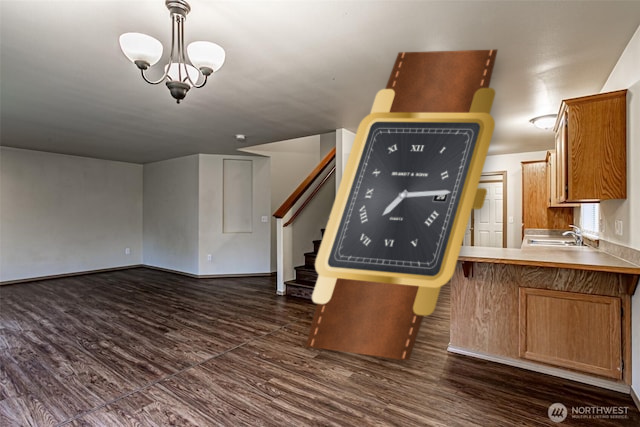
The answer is h=7 m=14
